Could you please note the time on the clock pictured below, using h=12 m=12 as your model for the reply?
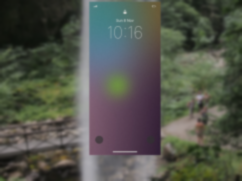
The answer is h=10 m=16
